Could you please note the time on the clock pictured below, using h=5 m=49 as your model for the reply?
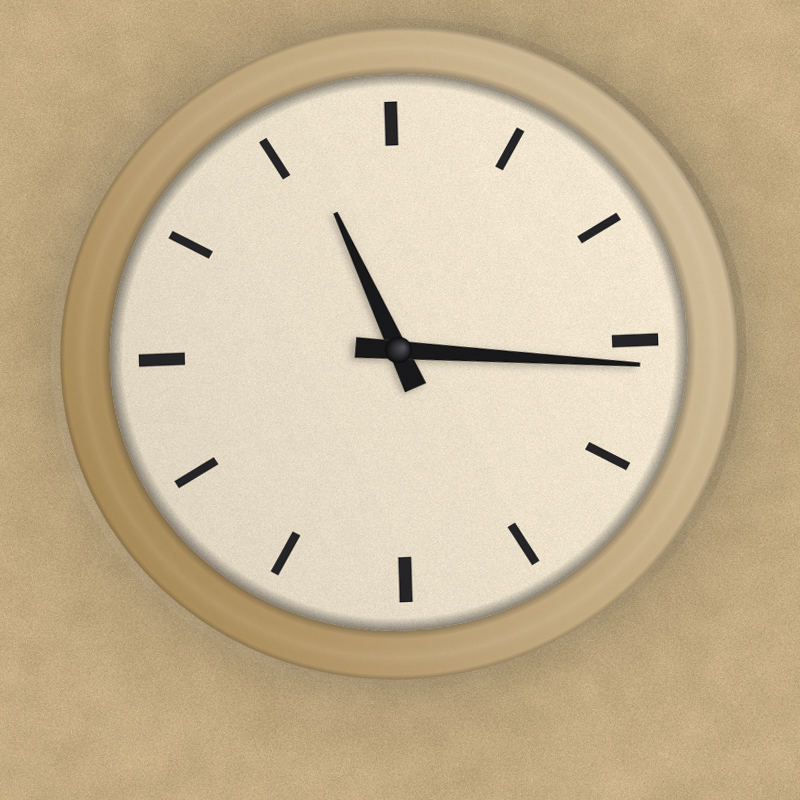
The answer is h=11 m=16
